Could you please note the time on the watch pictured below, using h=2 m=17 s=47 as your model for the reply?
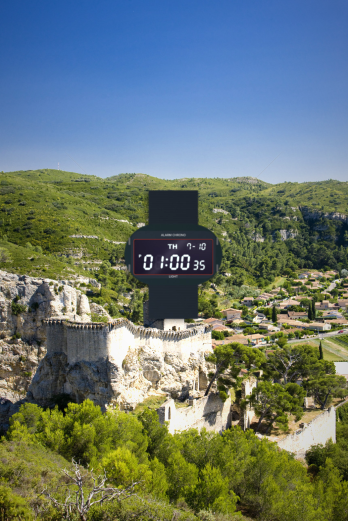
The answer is h=1 m=0 s=35
